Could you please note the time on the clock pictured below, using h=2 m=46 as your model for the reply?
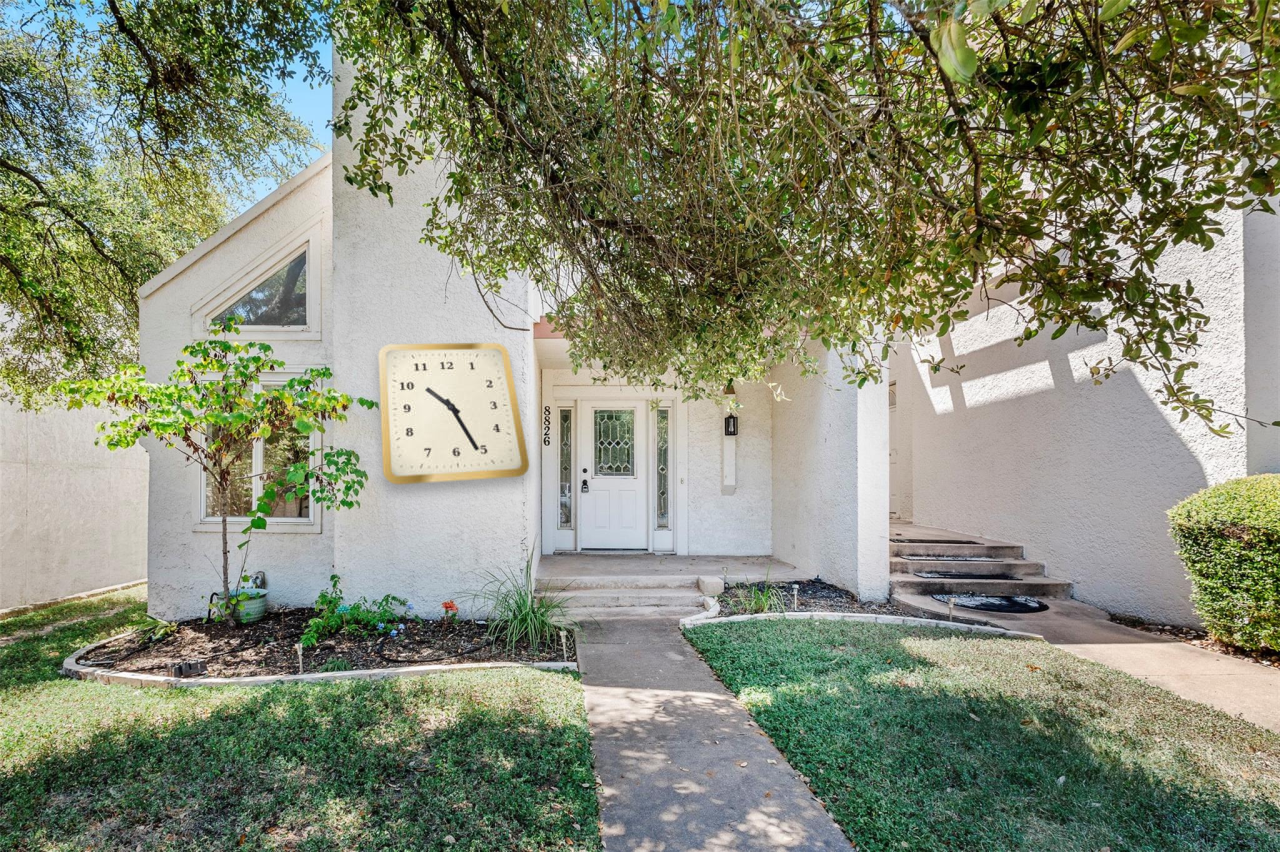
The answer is h=10 m=26
